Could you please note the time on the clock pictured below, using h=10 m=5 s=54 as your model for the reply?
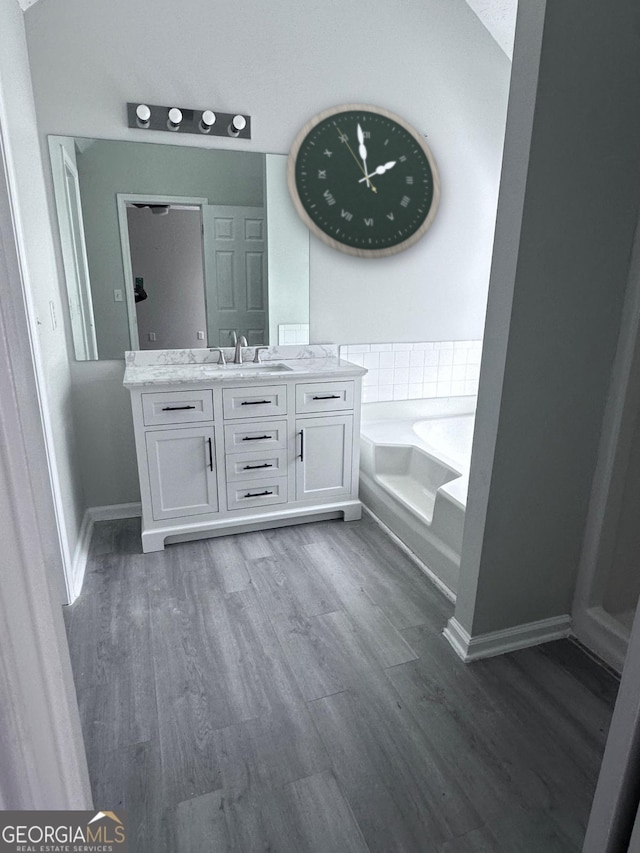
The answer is h=1 m=58 s=55
